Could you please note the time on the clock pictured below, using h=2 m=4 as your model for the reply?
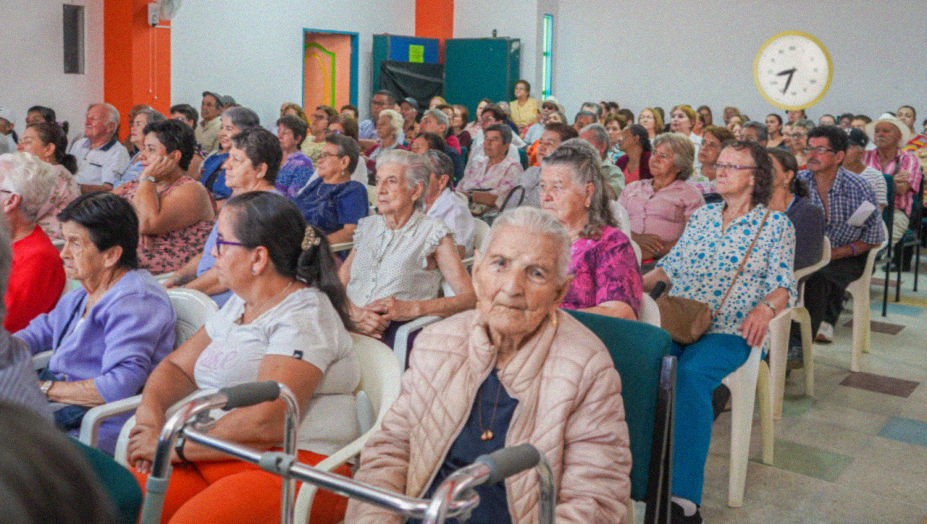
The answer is h=8 m=34
